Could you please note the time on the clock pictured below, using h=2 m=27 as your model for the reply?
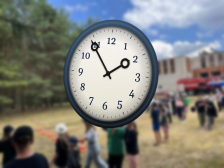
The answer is h=1 m=54
